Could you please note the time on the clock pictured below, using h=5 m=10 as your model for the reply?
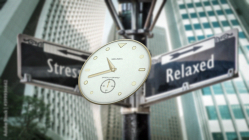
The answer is h=10 m=42
